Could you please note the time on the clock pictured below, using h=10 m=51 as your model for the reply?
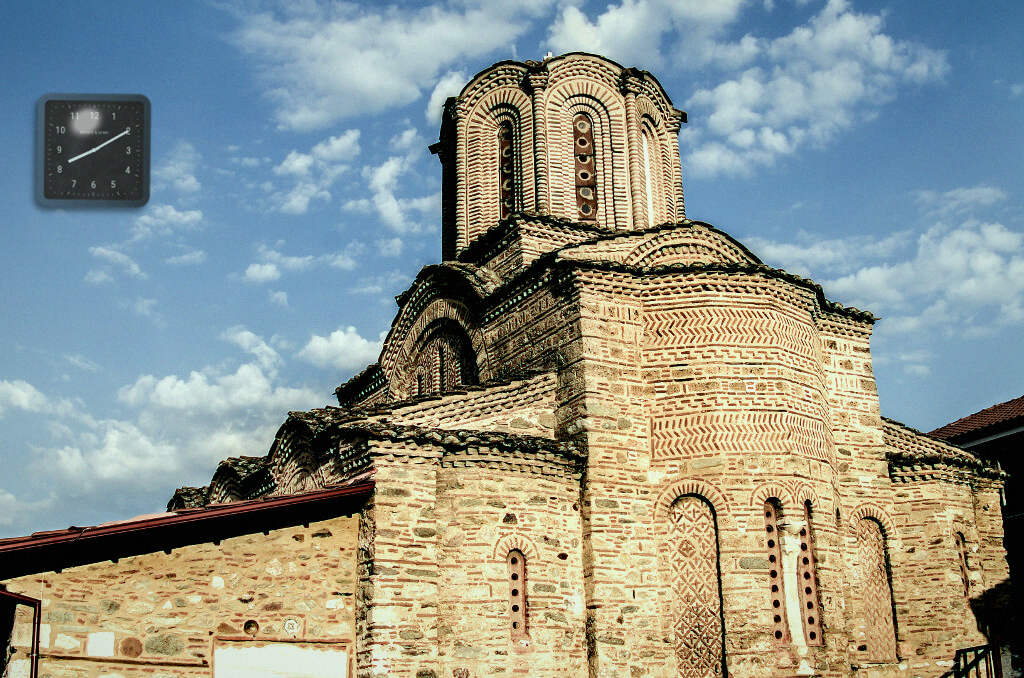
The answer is h=8 m=10
